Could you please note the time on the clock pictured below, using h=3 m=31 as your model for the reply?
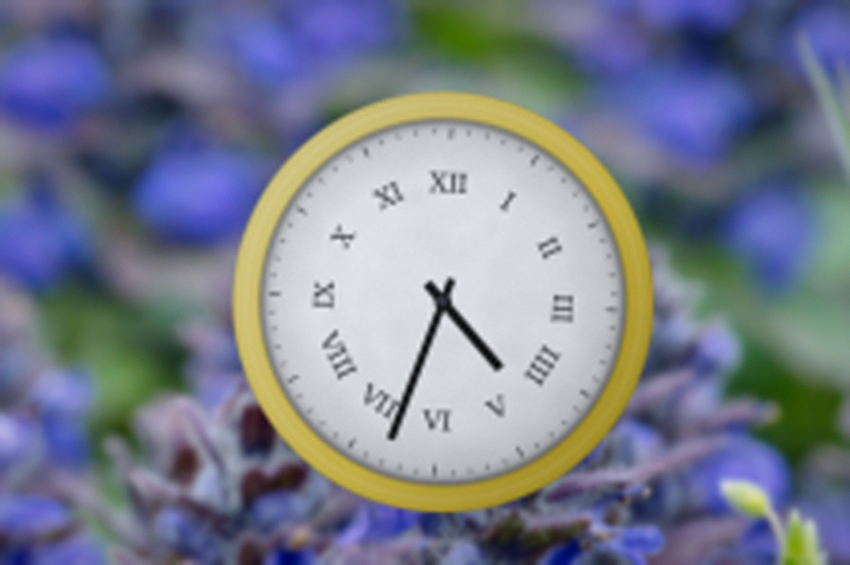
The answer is h=4 m=33
